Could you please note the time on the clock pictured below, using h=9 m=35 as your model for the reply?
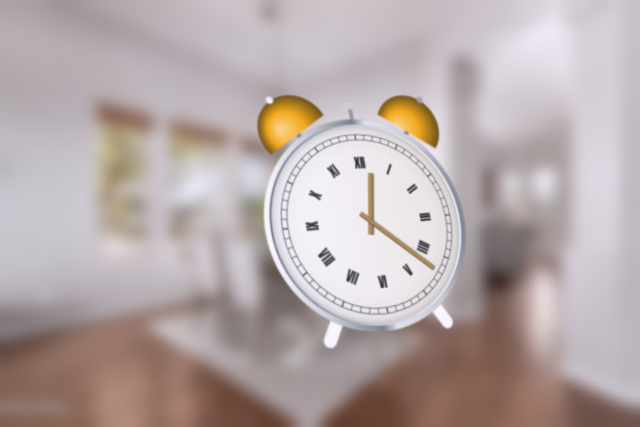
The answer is h=12 m=22
